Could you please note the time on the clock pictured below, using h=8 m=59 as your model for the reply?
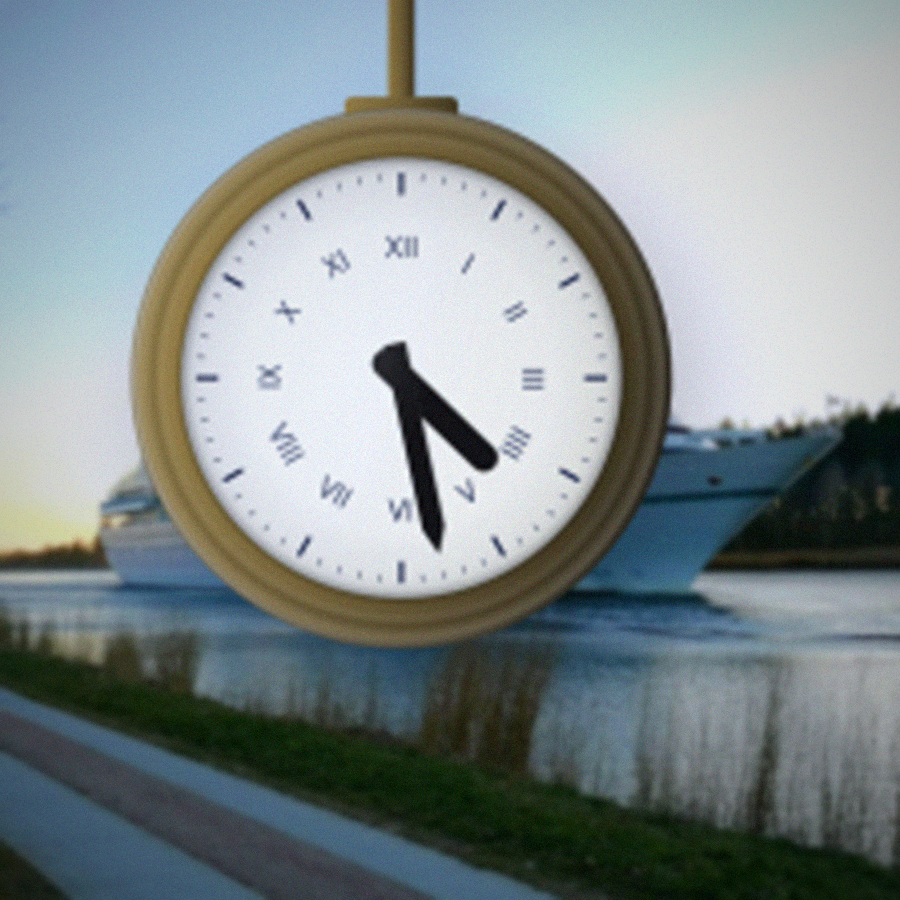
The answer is h=4 m=28
